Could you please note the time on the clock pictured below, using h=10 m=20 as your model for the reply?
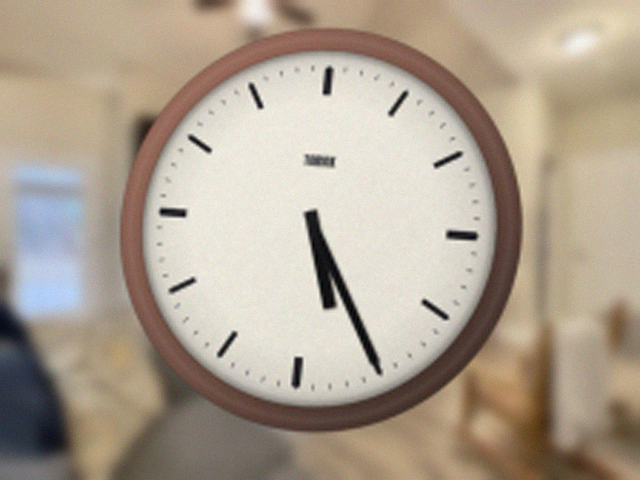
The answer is h=5 m=25
